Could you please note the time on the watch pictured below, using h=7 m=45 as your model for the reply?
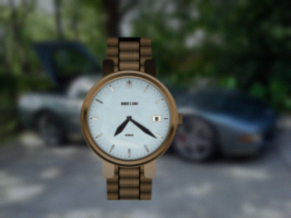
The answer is h=7 m=21
